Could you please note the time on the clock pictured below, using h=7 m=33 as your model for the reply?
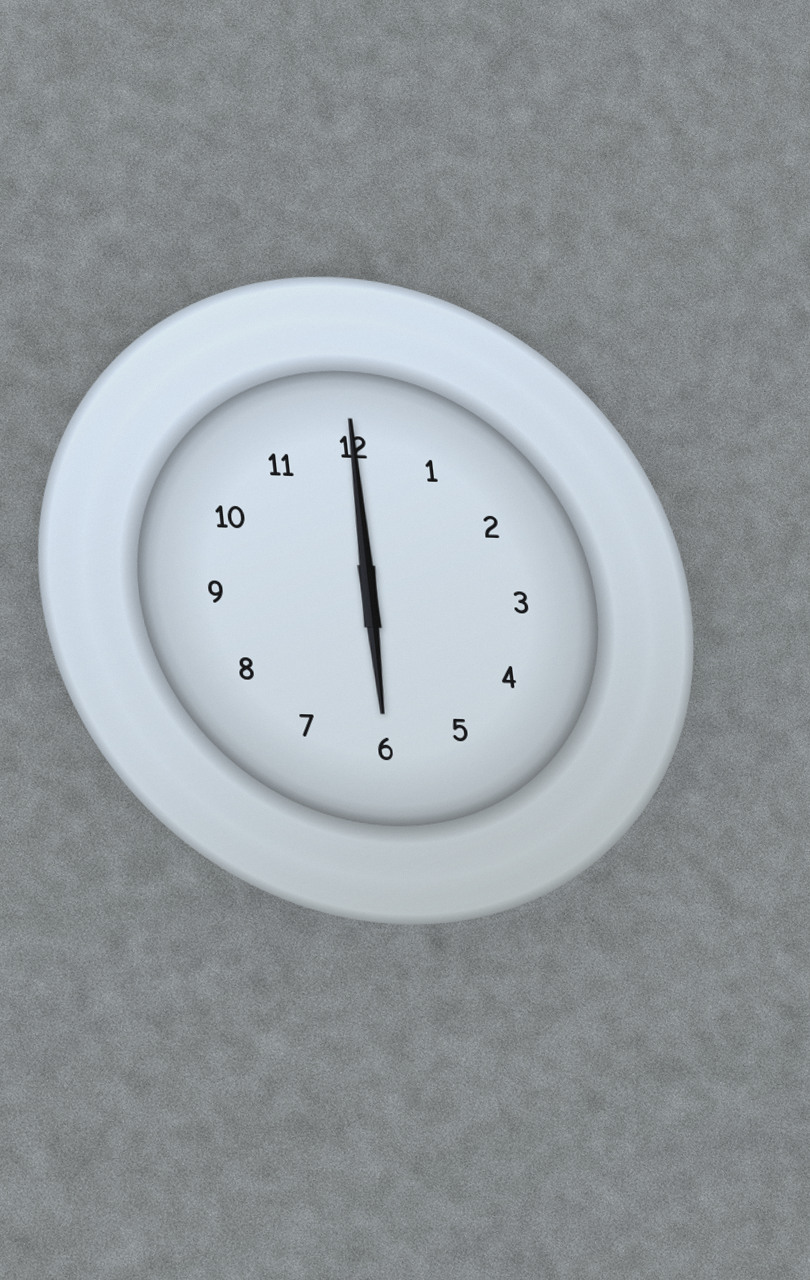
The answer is h=6 m=0
